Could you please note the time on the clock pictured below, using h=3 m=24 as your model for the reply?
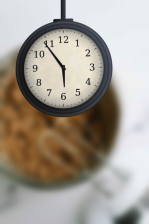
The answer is h=5 m=54
